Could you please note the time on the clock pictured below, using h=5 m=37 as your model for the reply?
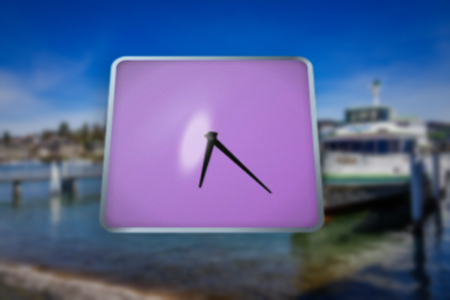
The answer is h=6 m=23
